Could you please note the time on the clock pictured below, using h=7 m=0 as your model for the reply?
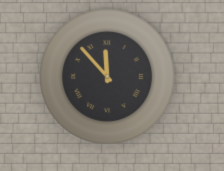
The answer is h=11 m=53
